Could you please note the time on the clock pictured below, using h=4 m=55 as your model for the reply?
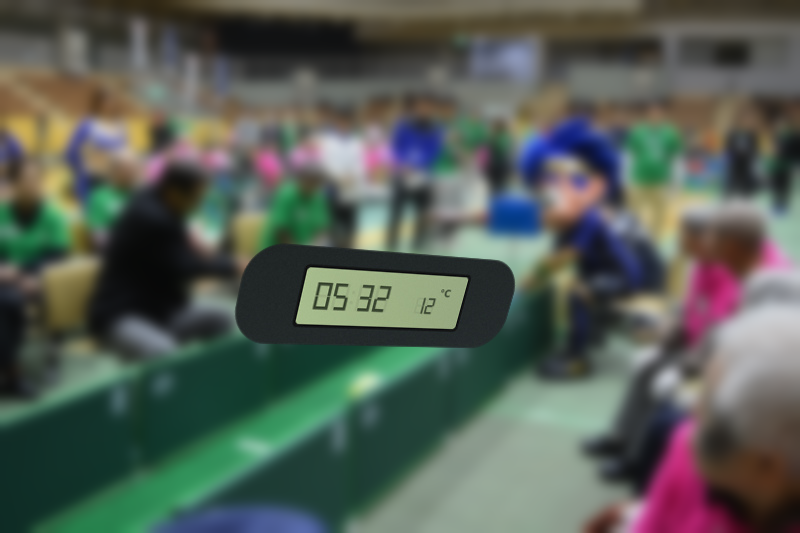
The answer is h=5 m=32
